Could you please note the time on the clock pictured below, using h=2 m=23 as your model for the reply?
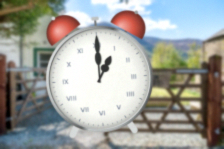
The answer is h=1 m=0
